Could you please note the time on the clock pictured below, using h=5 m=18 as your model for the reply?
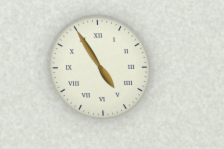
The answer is h=4 m=55
